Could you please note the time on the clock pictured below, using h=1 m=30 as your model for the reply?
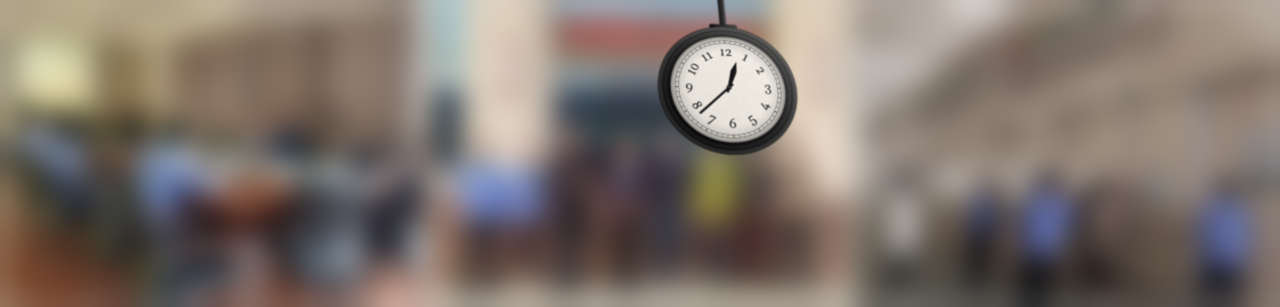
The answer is h=12 m=38
